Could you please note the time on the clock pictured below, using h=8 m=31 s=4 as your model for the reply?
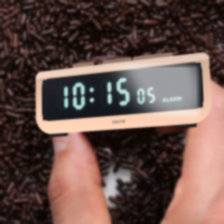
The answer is h=10 m=15 s=5
